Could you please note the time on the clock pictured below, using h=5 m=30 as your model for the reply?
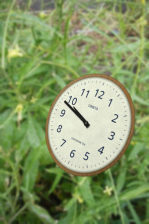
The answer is h=9 m=48
